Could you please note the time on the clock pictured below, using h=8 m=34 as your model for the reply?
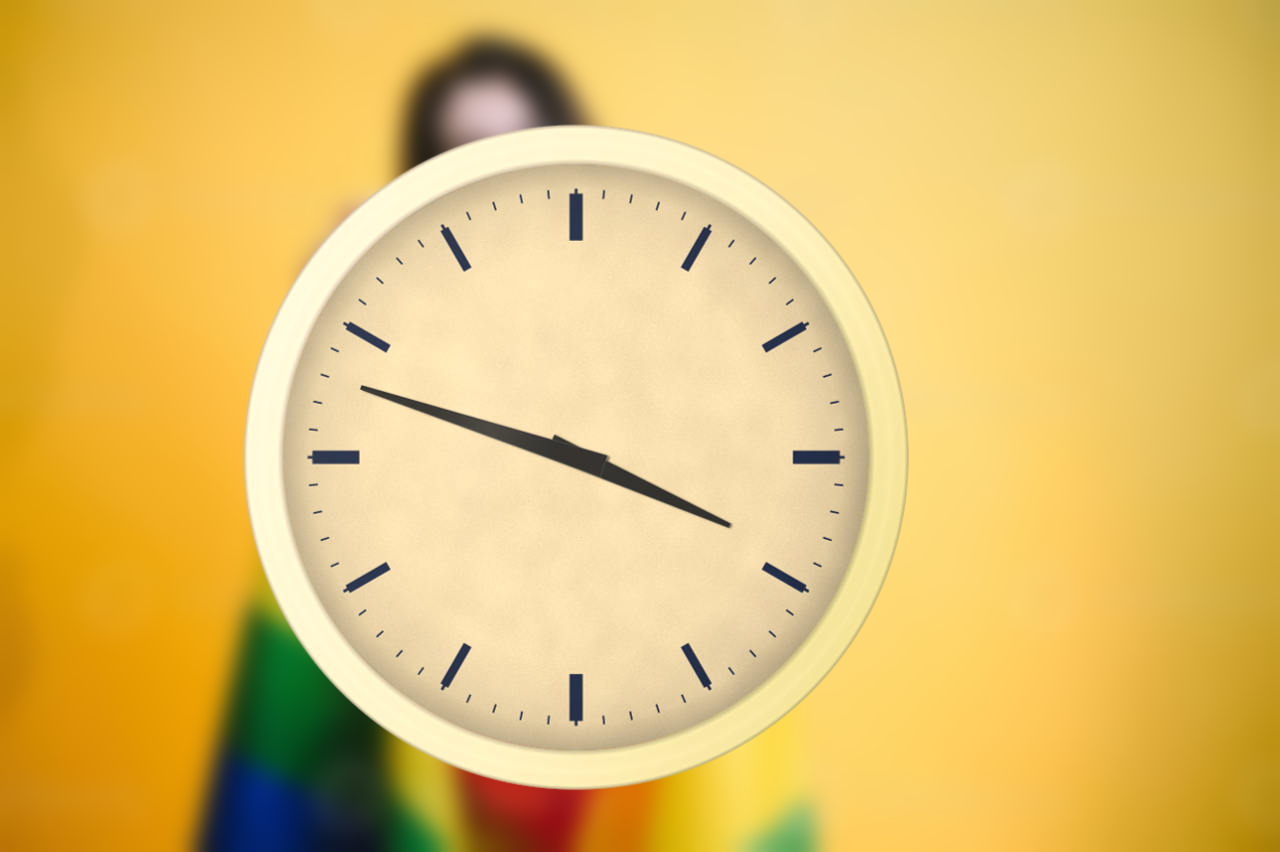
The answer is h=3 m=48
